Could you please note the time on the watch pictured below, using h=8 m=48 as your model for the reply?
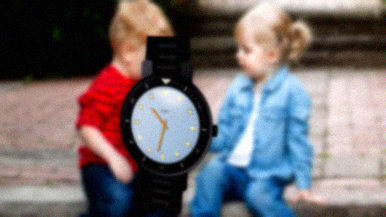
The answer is h=10 m=32
